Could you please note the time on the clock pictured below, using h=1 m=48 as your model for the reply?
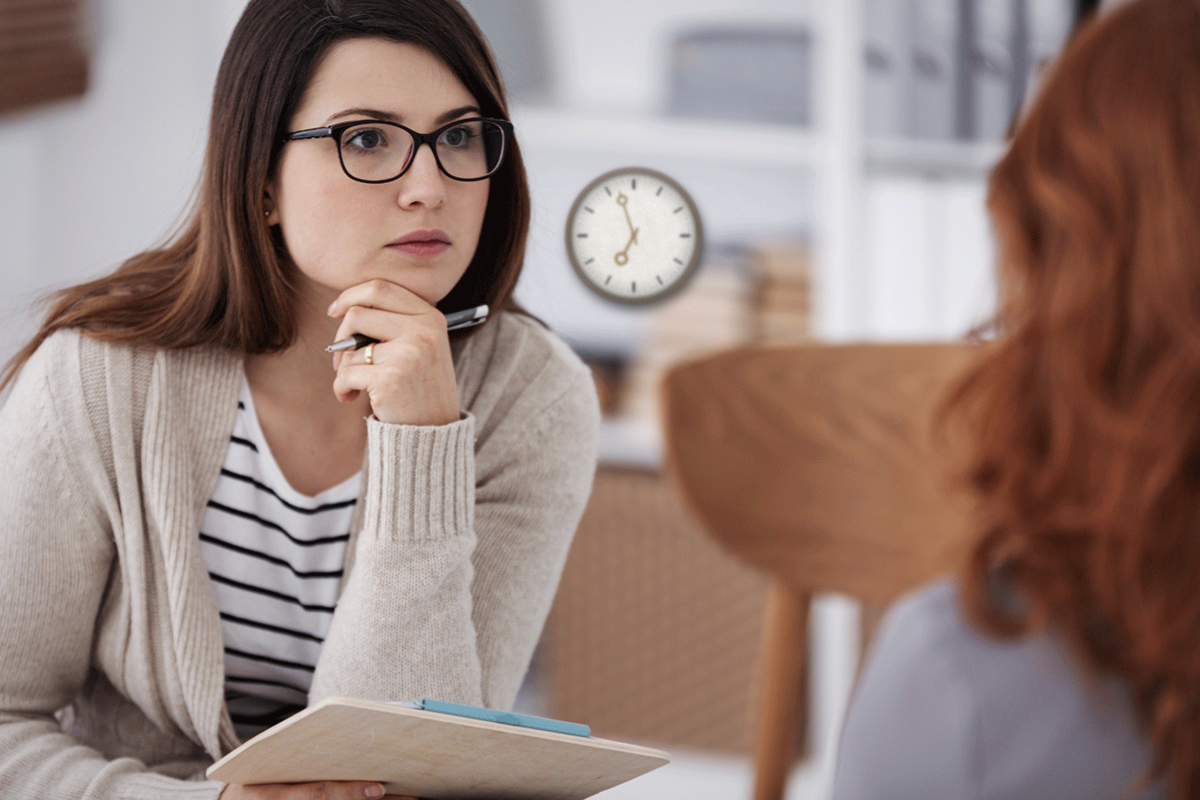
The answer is h=6 m=57
